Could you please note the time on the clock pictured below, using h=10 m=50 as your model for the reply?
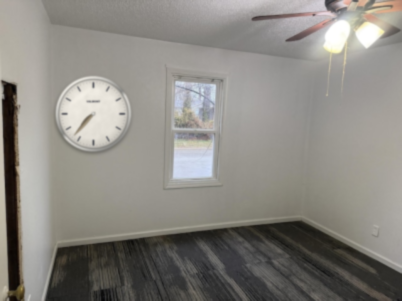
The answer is h=7 m=37
